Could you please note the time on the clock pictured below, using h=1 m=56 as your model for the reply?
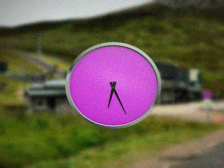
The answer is h=6 m=26
